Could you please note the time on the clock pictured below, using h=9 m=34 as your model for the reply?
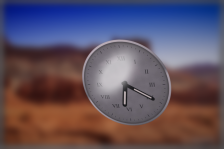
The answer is h=6 m=20
